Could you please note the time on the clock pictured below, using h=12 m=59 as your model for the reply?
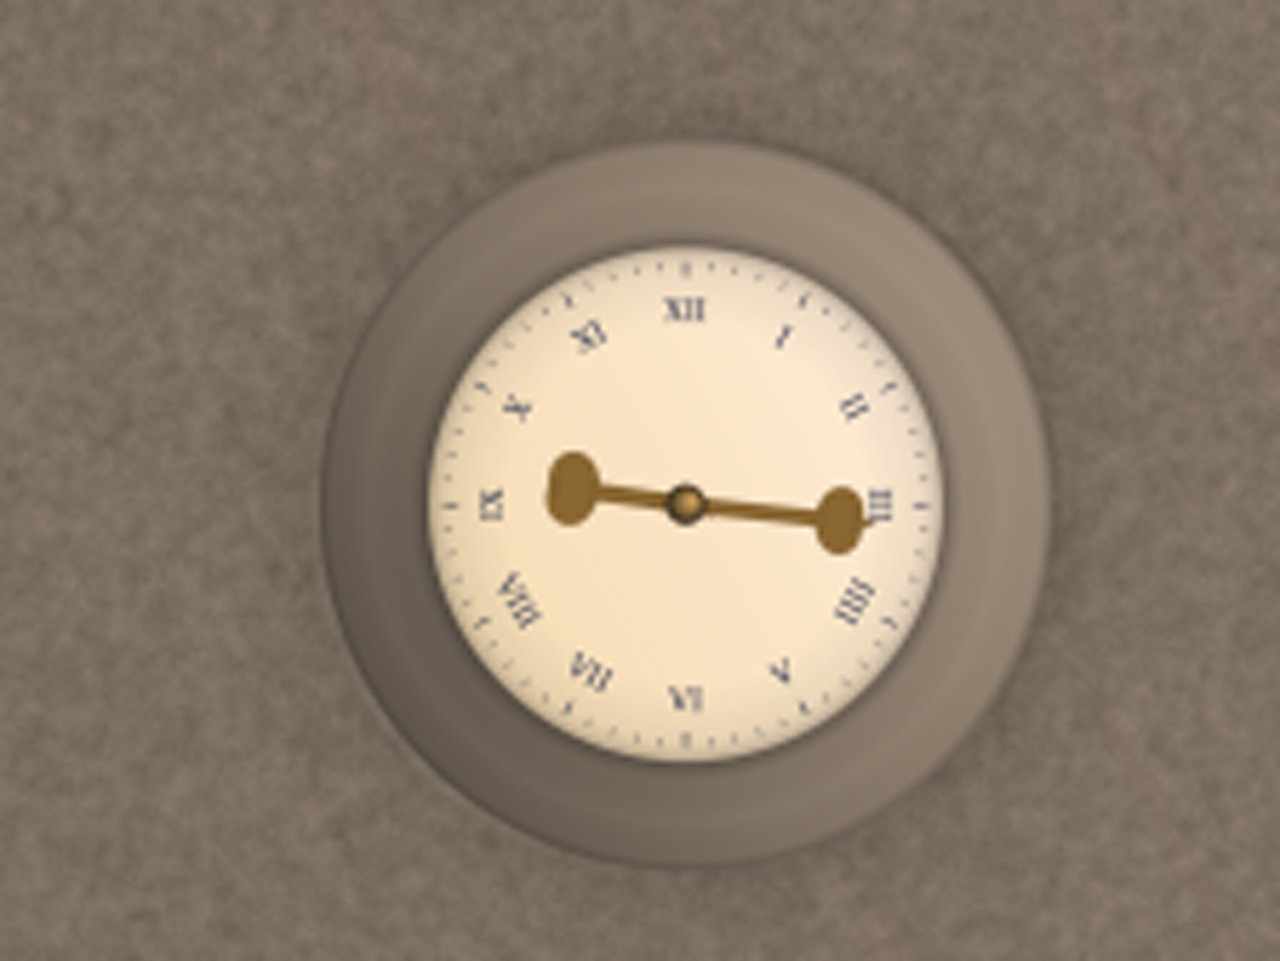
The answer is h=9 m=16
